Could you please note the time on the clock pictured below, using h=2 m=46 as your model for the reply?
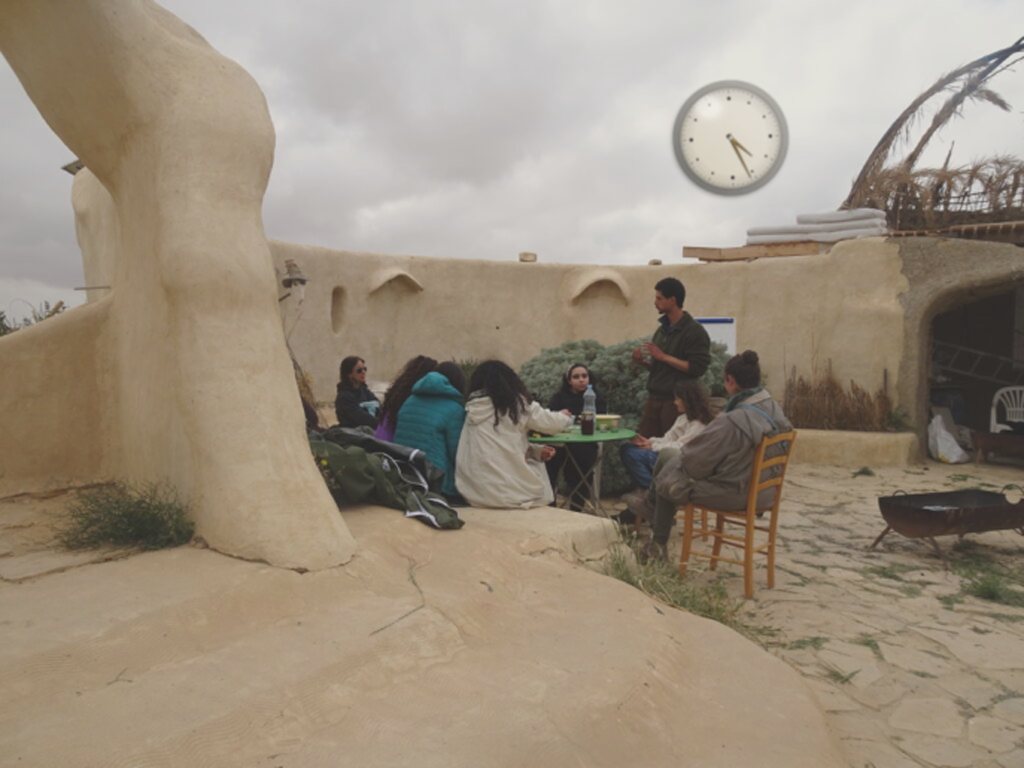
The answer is h=4 m=26
